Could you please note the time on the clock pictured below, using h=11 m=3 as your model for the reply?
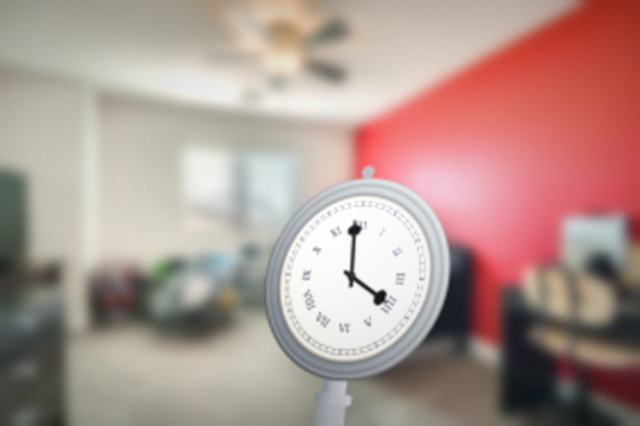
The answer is h=3 m=59
